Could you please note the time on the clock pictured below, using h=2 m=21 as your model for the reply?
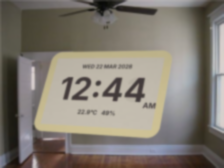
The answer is h=12 m=44
